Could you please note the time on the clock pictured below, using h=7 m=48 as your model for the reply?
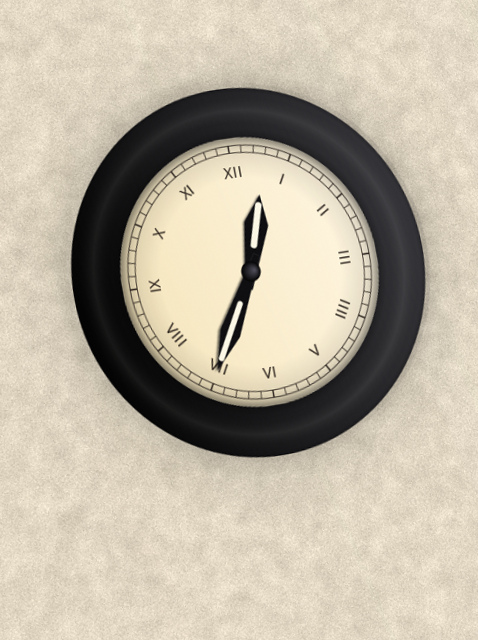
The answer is h=12 m=35
